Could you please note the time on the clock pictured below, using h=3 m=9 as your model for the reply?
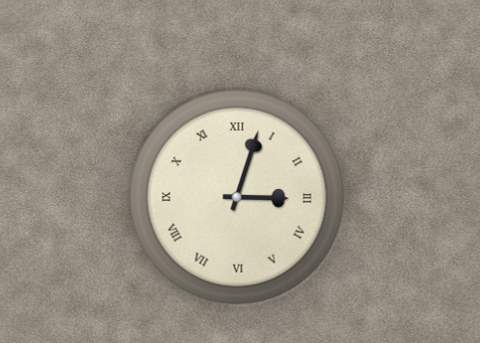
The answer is h=3 m=3
